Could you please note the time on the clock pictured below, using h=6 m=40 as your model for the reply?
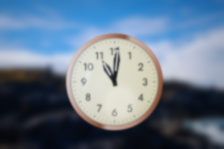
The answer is h=11 m=1
